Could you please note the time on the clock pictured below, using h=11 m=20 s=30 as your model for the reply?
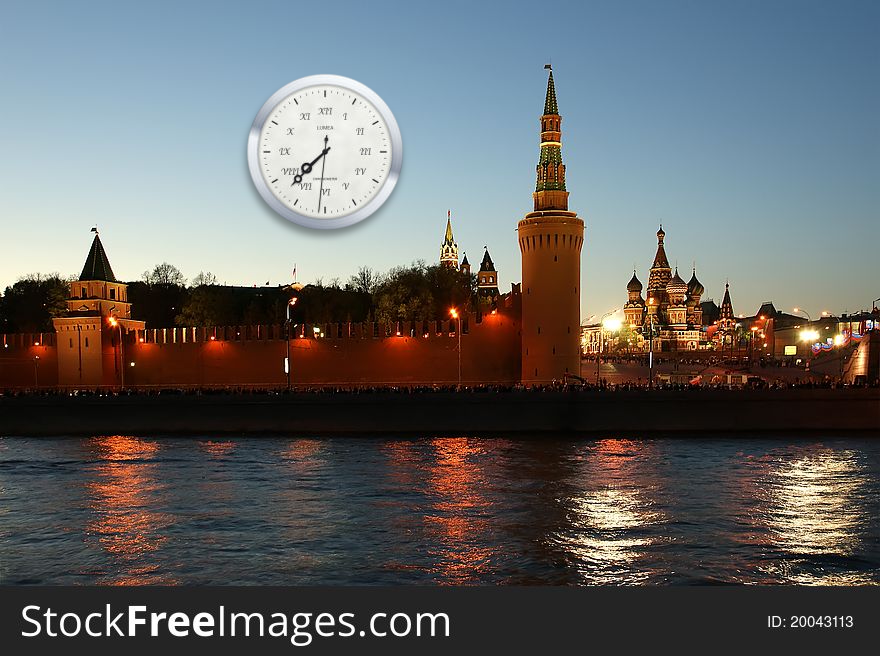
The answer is h=7 m=37 s=31
